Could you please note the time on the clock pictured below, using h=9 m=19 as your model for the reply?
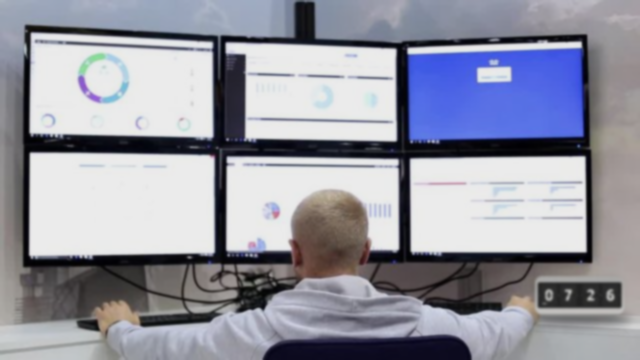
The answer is h=7 m=26
